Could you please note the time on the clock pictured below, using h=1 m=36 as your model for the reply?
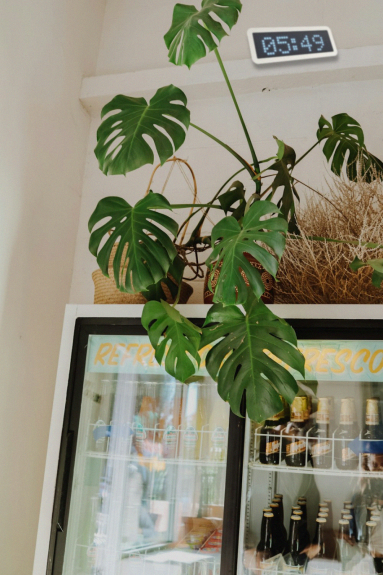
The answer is h=5 m=49
